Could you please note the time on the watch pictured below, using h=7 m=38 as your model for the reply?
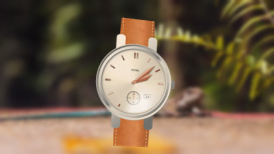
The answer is h=2 m=8
